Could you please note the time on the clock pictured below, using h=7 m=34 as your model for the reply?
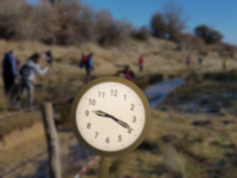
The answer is h=9 m=19
